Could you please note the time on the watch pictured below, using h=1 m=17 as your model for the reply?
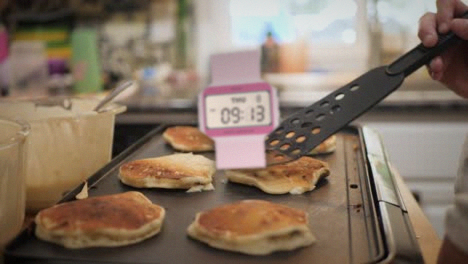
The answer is h=9 m=13
